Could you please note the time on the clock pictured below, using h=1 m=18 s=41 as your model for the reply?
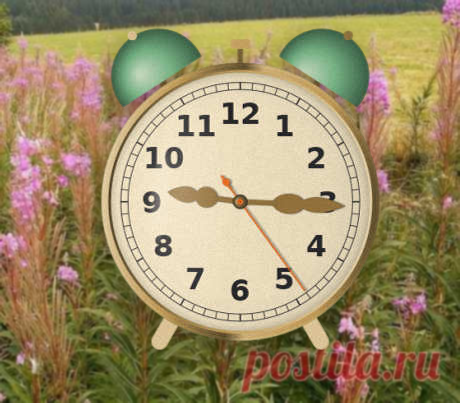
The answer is h=9 m=15 s=24
